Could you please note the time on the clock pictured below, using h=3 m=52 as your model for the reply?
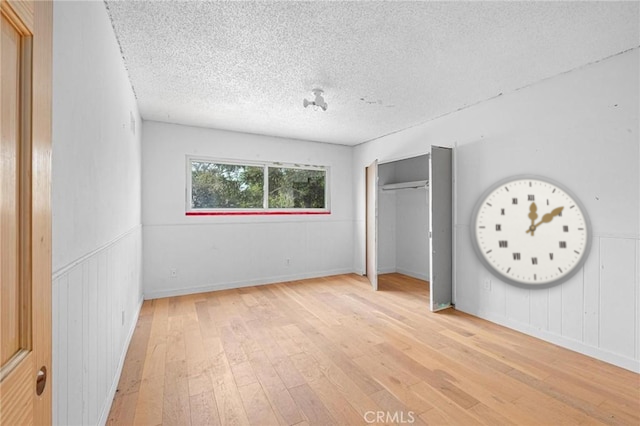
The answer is h=12 m=9
